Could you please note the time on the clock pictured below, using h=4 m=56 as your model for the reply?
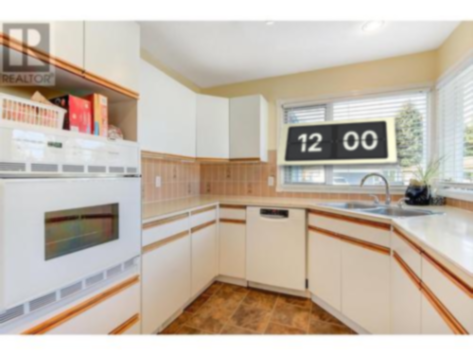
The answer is h=12 m=0
